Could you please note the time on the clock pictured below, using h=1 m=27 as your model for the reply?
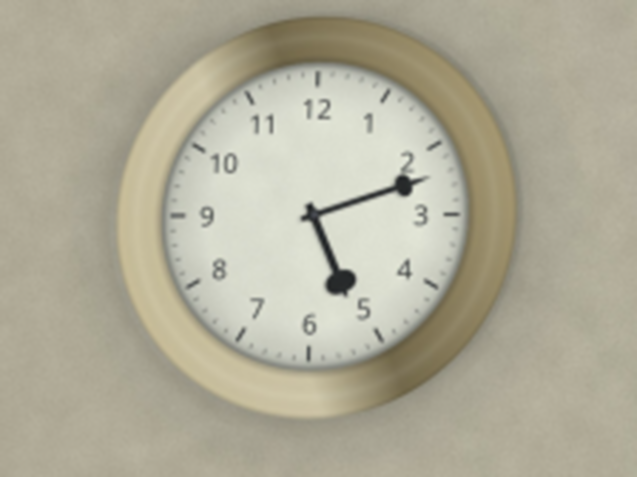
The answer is h=5 m=12
